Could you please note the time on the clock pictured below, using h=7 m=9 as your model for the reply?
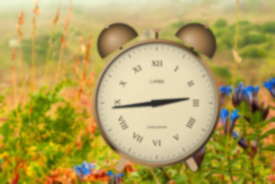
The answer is h=2 m=44
